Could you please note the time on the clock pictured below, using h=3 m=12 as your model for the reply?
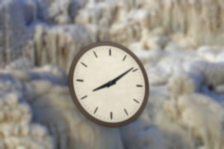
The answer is h=8 m=9
